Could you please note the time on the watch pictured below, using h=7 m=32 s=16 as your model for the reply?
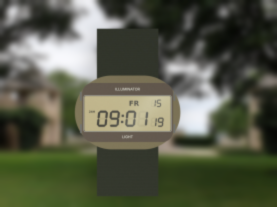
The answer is h=9 m=1 s=19
